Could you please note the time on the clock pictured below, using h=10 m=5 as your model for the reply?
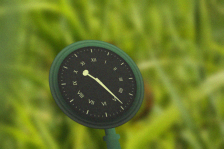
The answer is h=10 m=24
